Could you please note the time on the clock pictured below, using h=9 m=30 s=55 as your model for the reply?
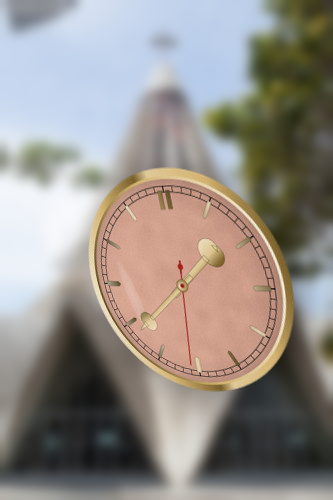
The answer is h=1 m=38 s=31
